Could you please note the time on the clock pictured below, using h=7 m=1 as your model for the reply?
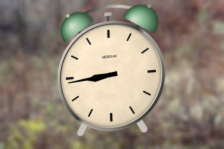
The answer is h=8 m=44
